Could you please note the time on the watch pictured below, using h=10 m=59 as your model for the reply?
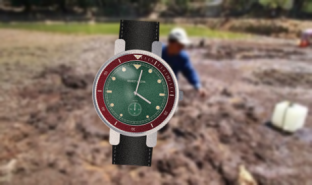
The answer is h=4 m=2
